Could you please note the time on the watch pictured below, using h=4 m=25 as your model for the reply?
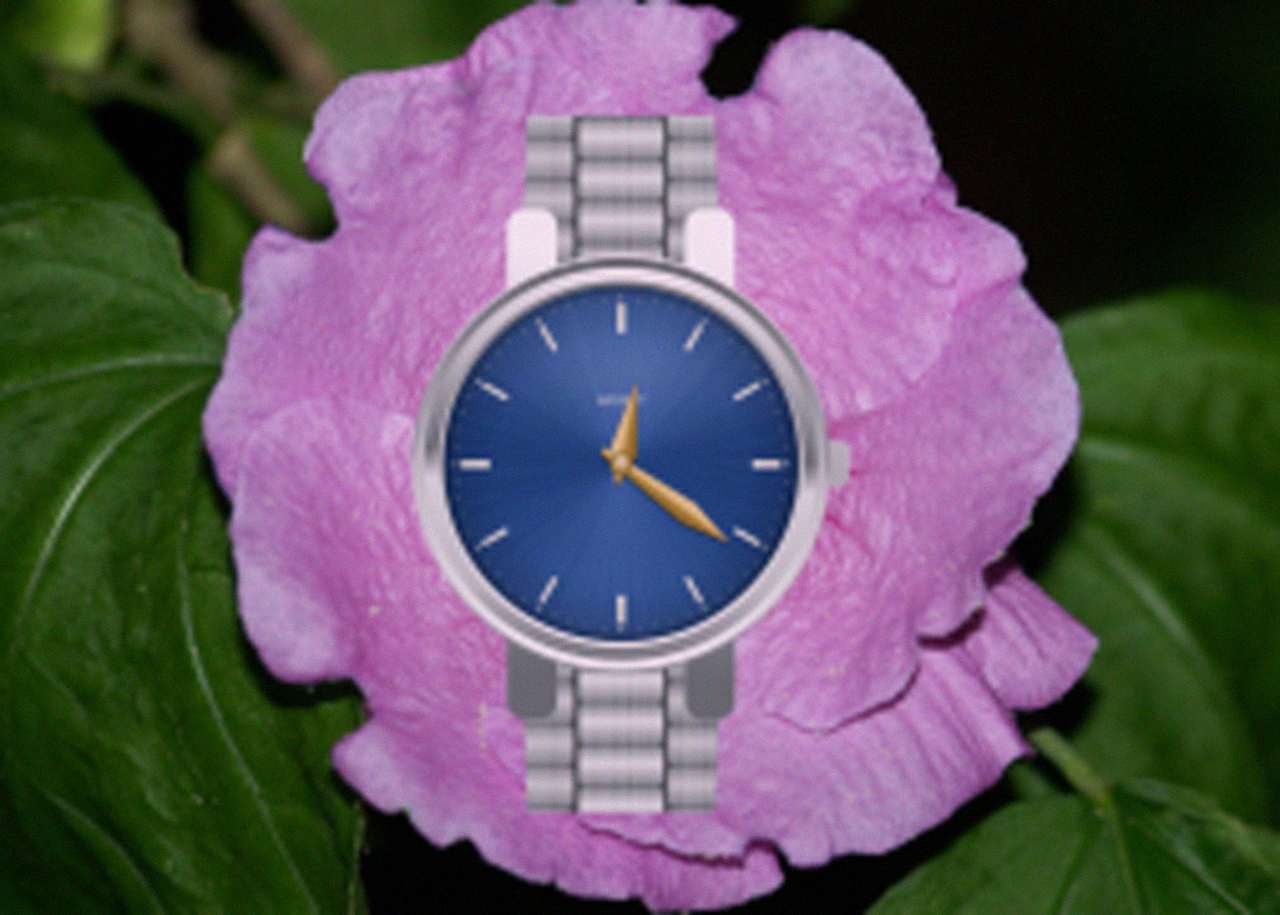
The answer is h=12 m=21
